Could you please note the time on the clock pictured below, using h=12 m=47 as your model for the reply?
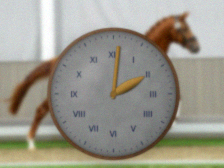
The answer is h=2 m=1
